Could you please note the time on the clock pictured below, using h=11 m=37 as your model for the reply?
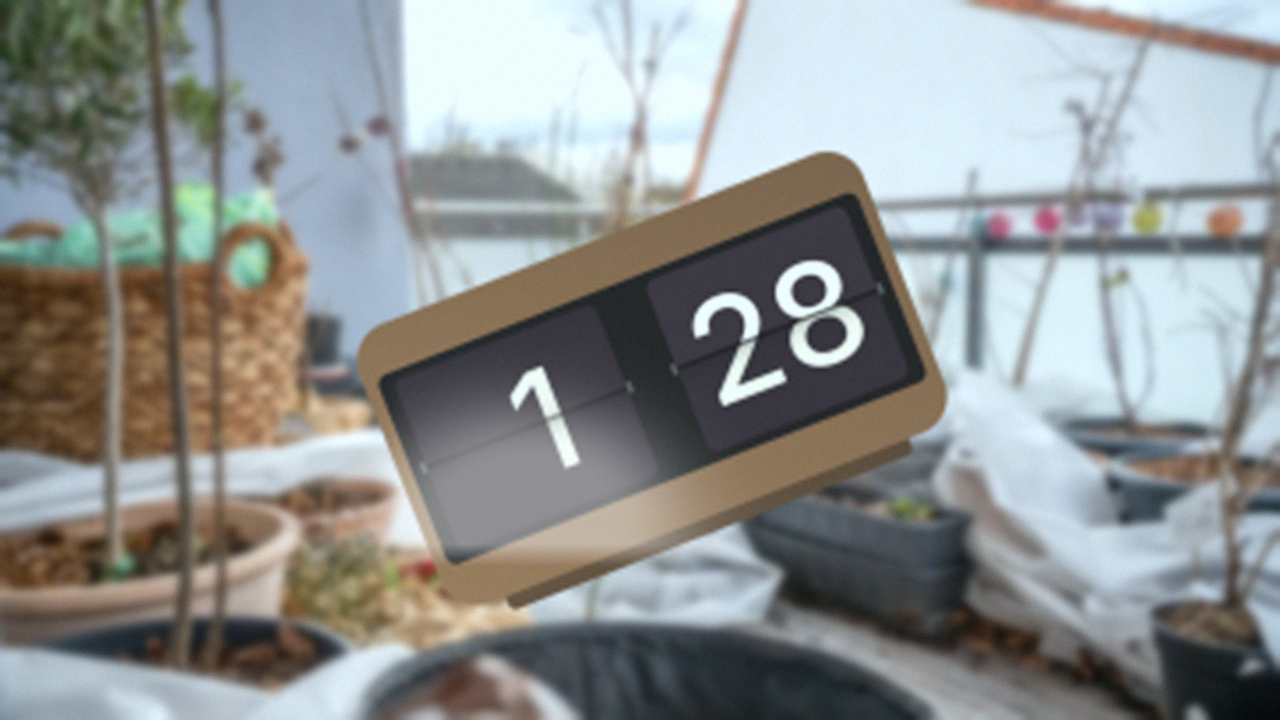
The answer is h=1 m=28
